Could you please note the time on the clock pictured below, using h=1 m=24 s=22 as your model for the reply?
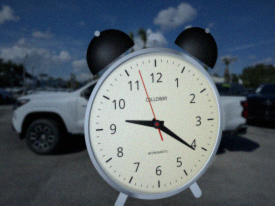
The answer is h=9 m=20 s=57
